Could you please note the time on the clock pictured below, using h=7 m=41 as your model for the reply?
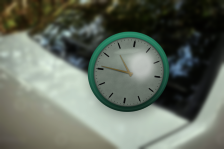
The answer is h=10 m=46
